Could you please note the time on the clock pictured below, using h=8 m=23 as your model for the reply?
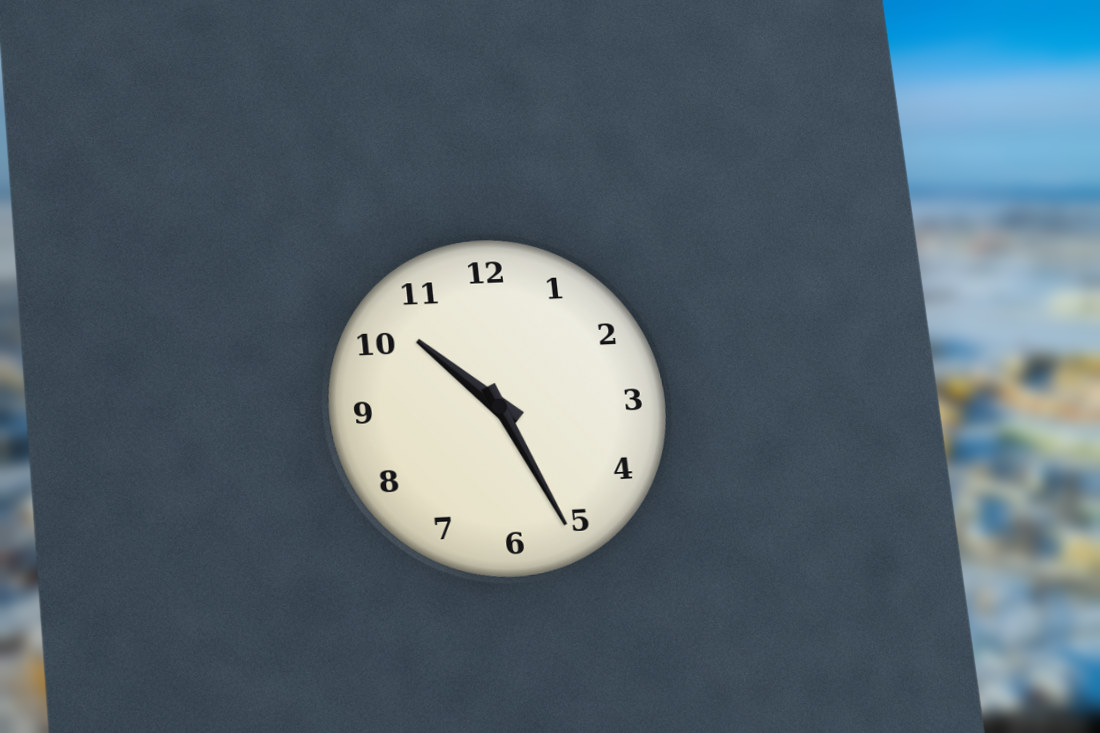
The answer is h=10 m=26
